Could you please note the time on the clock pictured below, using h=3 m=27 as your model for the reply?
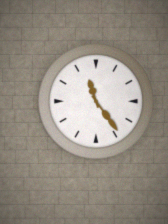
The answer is h=11 m=24
